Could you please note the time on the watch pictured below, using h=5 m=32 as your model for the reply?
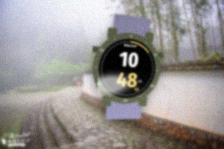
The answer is h=10 m=48
